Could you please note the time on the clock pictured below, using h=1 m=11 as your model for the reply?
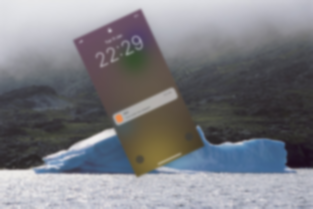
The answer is h=22 m=29
